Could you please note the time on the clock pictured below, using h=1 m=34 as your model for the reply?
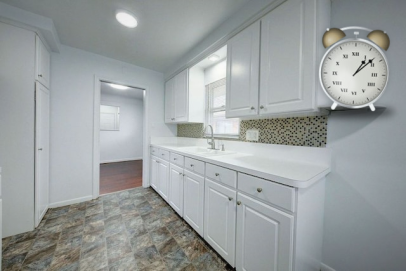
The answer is h=1 m=8
